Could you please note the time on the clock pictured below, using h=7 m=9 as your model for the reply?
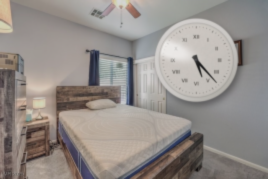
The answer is h=5 m=23
